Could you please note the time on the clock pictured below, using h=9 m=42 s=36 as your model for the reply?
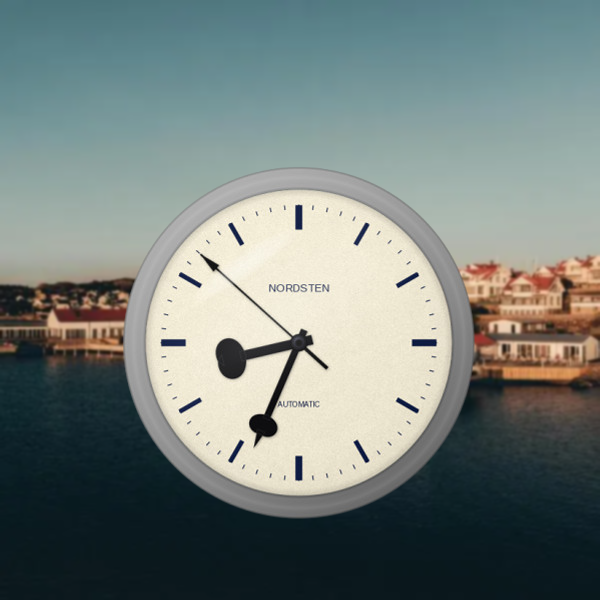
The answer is h=8 m=33 s=52
